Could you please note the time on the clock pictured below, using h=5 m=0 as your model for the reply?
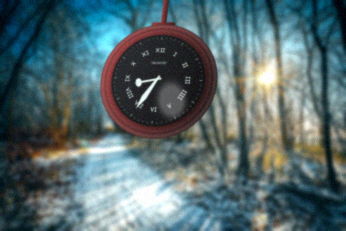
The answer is h=8 m=35
